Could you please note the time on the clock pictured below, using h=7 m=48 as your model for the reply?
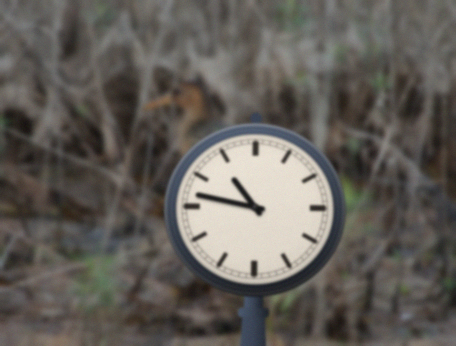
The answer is h=10 m=47
